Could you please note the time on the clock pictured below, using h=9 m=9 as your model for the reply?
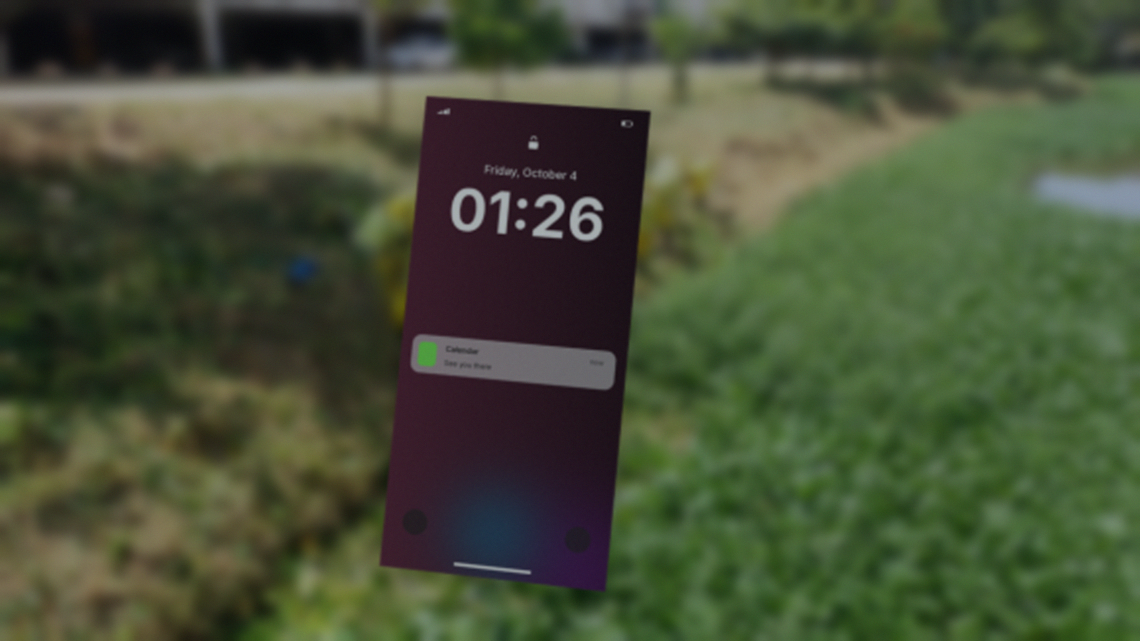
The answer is h=1 m=26
